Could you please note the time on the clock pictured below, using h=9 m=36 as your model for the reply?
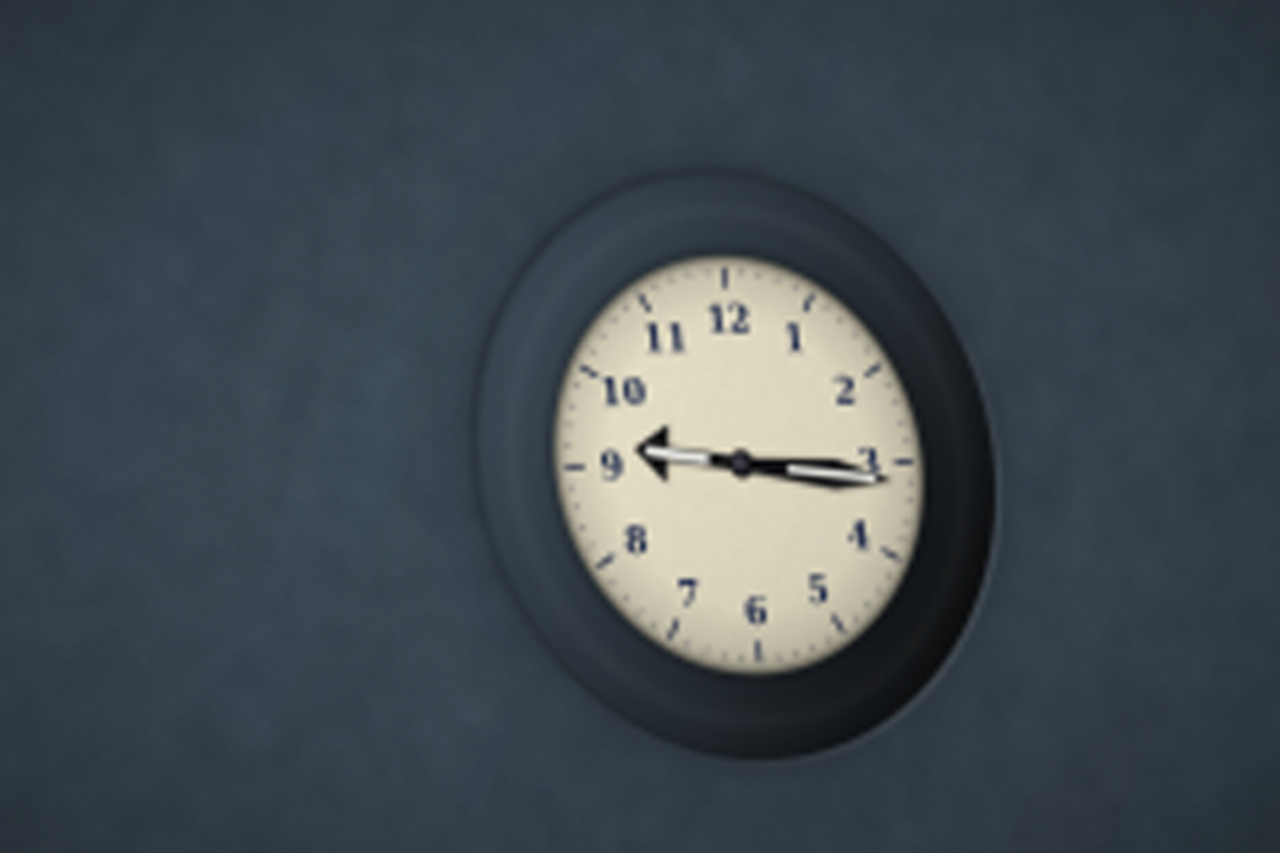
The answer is h=9 m=16
